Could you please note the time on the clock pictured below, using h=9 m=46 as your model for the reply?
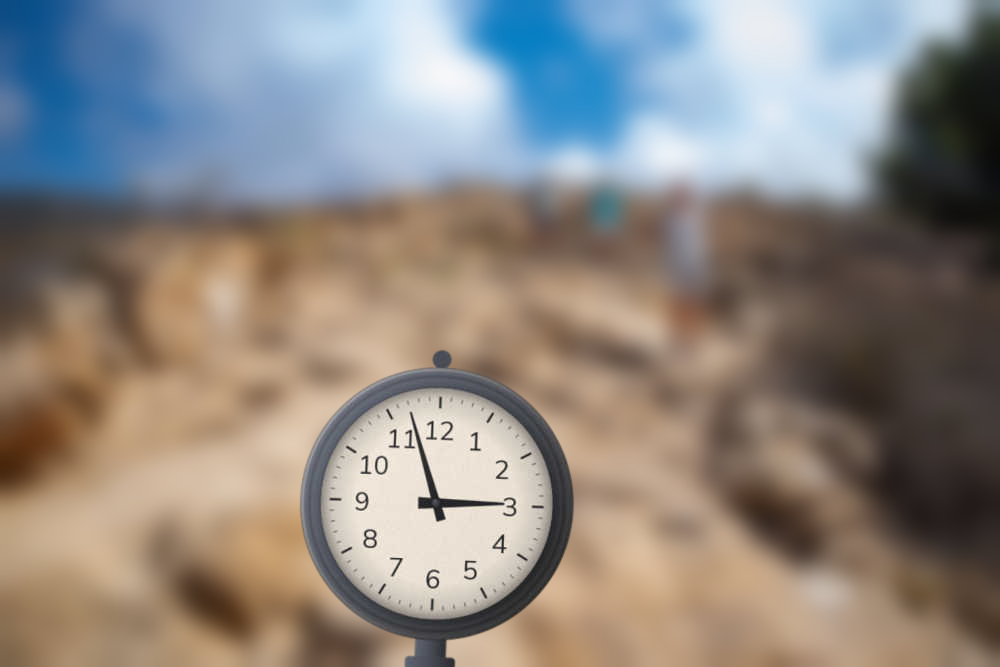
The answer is h=2 m=57
